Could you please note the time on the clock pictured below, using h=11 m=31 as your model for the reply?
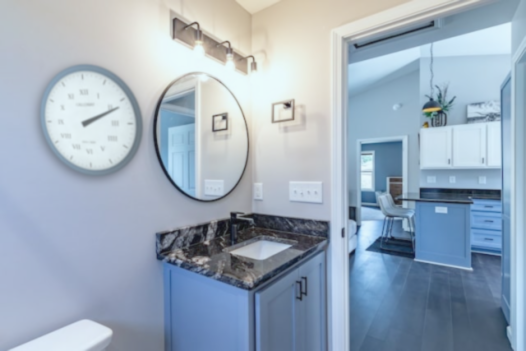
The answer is h=2 m=11
